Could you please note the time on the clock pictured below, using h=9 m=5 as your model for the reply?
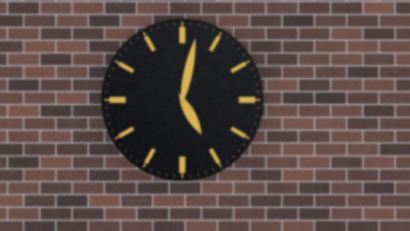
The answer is h=5 m=2
